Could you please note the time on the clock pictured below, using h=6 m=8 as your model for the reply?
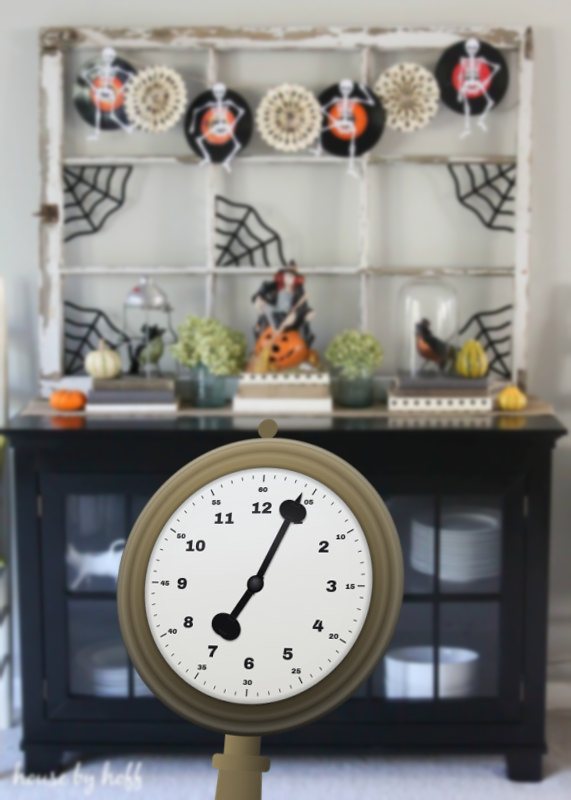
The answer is h=7 m=4
